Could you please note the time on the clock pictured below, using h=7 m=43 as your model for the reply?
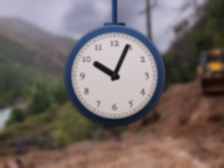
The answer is h=10 m=4
